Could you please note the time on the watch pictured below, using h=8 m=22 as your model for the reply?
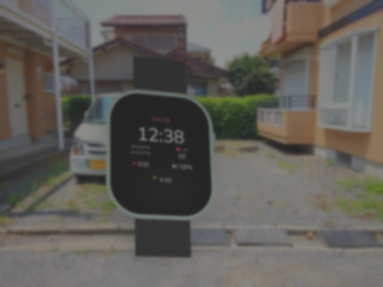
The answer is h=12 m=38
